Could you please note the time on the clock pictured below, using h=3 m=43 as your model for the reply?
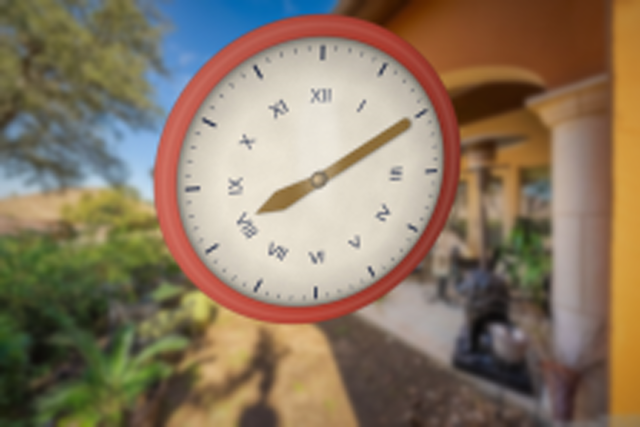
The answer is h=8 m=10
